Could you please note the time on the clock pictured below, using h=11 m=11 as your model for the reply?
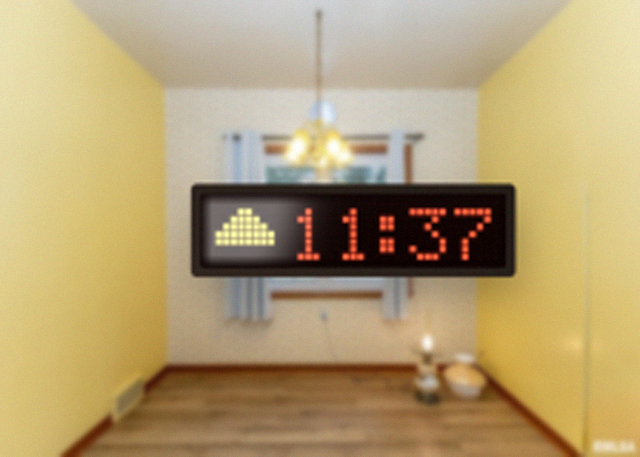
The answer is h=11 m=37
